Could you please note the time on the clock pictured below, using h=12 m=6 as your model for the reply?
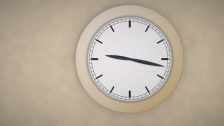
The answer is h=9 m=17
